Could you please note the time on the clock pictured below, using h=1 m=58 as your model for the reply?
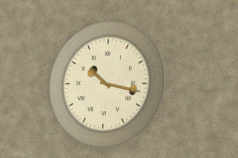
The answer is h=10 m=17
